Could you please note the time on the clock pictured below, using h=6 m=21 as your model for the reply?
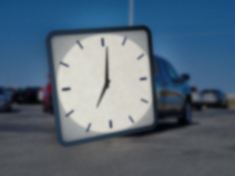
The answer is h=7 m=1
